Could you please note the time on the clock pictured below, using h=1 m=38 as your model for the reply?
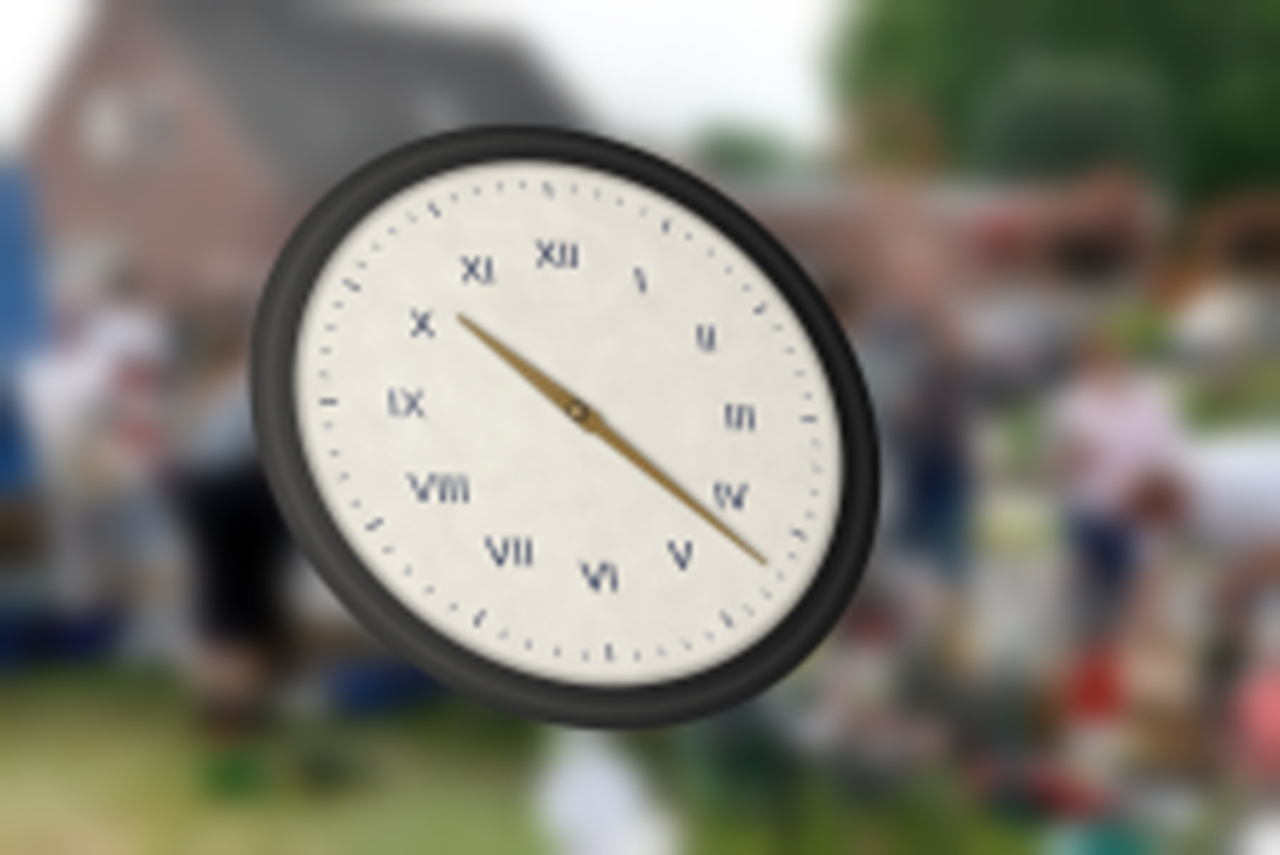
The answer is h=10 m=22
